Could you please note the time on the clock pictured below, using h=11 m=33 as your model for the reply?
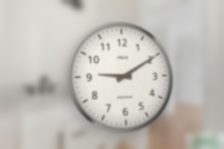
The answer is h=9 m=10
